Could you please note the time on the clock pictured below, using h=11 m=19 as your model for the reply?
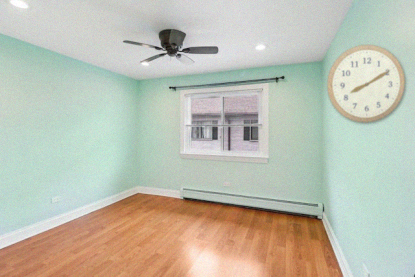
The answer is h=8 m=10
